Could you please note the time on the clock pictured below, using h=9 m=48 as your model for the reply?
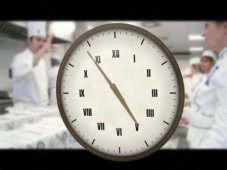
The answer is h=4 m=54
